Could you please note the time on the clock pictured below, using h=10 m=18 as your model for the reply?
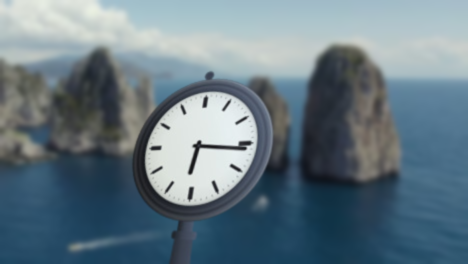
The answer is h=6 m=16
